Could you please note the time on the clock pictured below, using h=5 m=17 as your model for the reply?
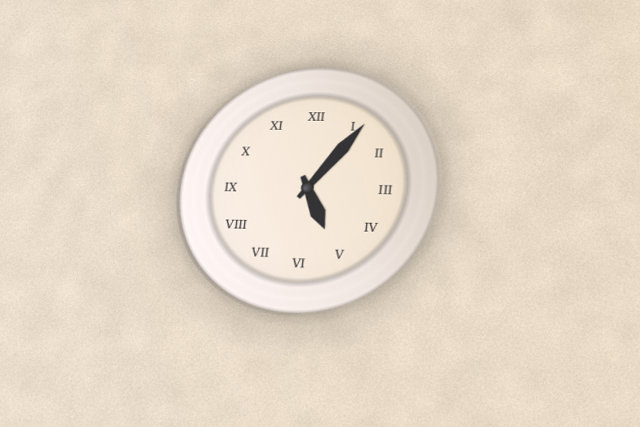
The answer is h=5 m=6
